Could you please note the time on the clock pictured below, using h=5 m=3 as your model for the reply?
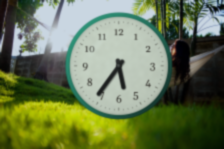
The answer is h=5 m=36
